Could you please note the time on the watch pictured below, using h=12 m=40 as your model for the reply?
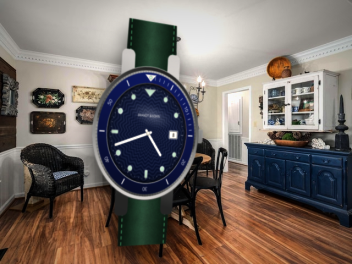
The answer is h=4 m=42
